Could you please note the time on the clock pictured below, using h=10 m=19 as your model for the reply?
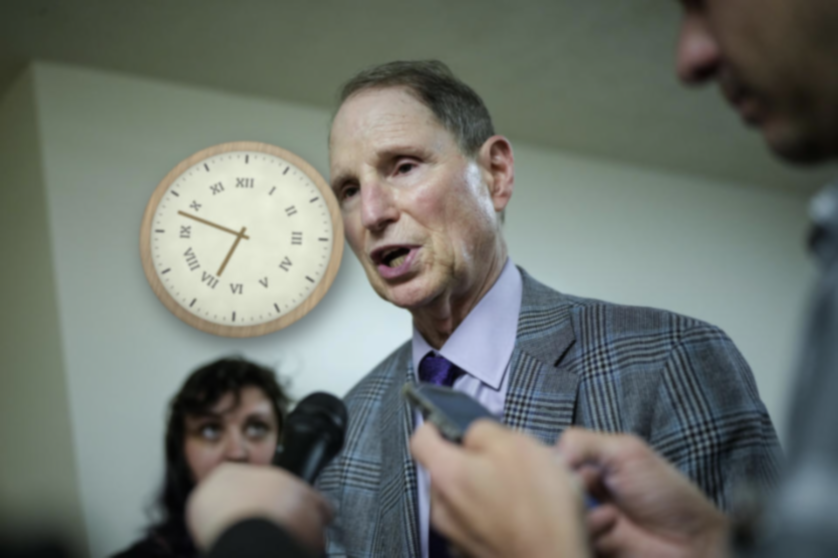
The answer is h=6 m=48
